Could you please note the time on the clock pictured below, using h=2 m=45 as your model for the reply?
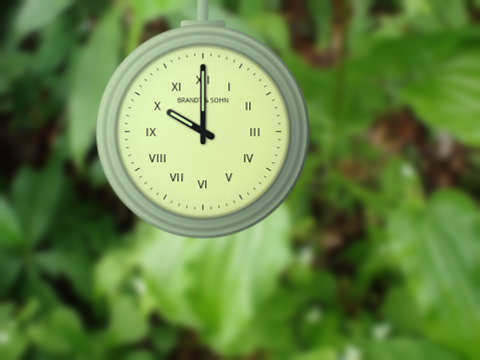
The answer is h=10 m=0
